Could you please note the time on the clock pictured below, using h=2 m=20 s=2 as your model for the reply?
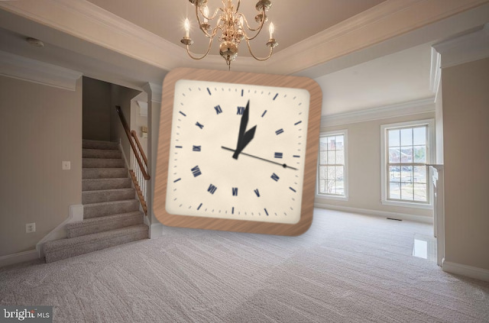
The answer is h=1 m=1 s=17
